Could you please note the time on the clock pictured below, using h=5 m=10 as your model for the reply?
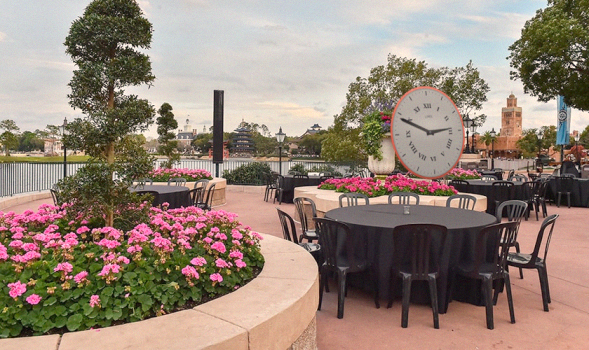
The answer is h=2 m=49
